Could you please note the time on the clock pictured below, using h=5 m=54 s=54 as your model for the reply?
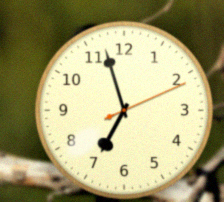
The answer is h=6 m=57 s=11
